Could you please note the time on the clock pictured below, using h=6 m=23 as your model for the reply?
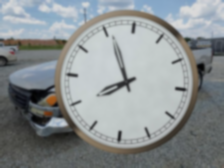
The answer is h=7 m=56
